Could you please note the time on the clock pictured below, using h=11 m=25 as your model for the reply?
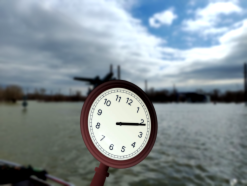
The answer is h=2 m=11
